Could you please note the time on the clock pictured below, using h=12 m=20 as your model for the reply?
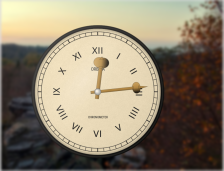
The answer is h=12 m=14
